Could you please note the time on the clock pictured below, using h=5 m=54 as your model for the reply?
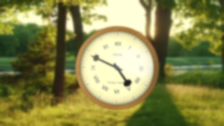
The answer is h=4 m=49
